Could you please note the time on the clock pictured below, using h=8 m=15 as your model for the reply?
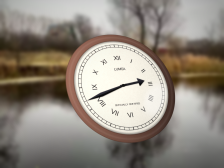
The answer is h=2 m=42
